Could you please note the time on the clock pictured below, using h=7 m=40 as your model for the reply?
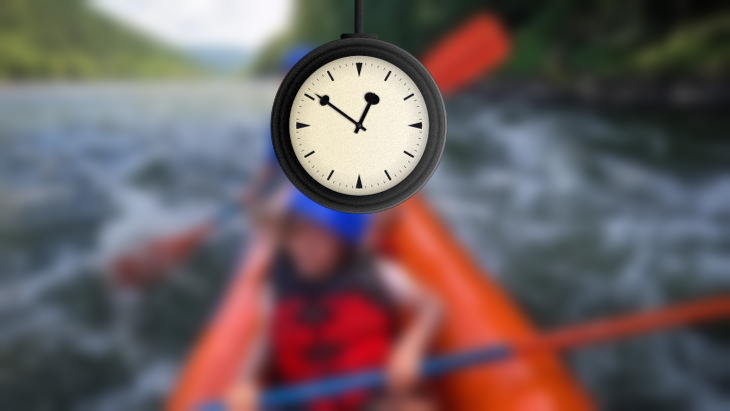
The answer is h=12 m=51
